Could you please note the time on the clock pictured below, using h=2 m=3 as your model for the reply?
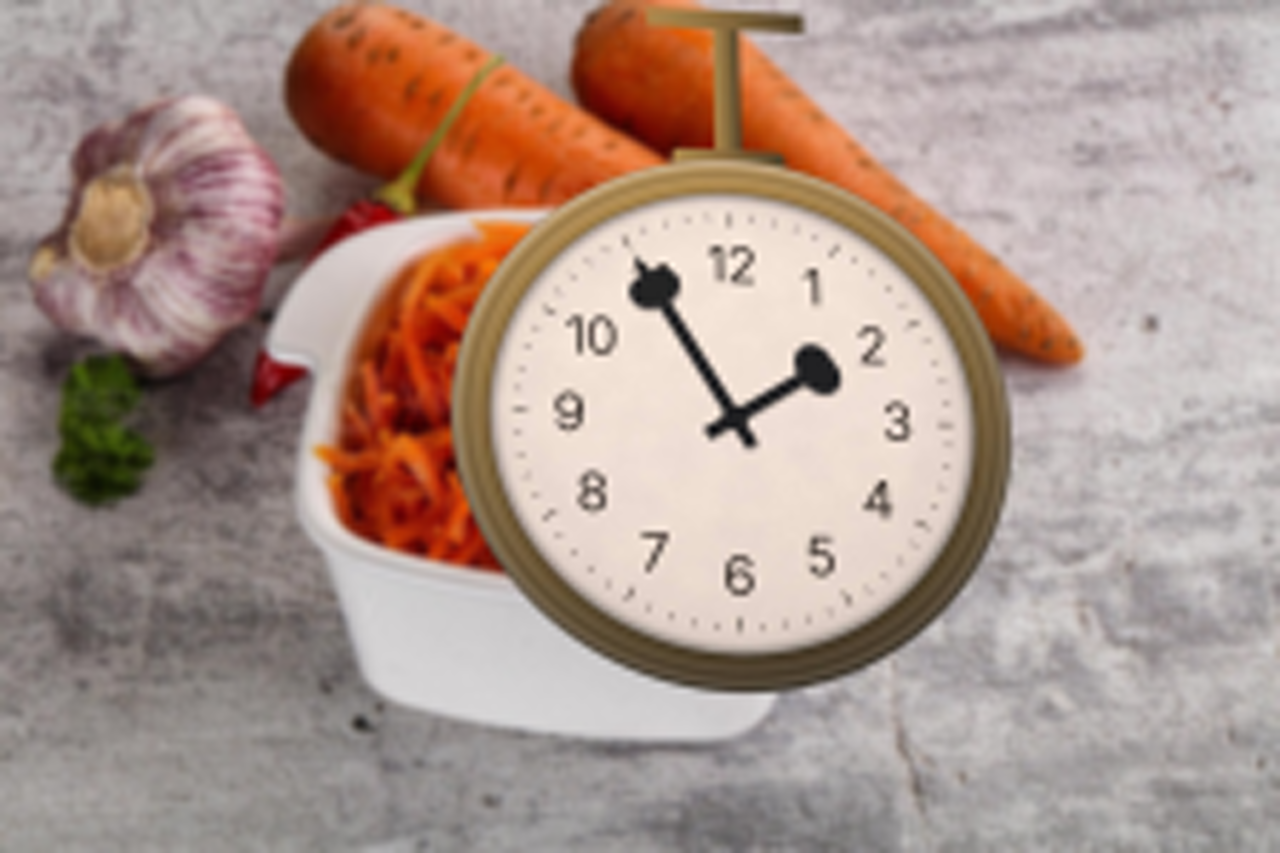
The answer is h=1 m=55
